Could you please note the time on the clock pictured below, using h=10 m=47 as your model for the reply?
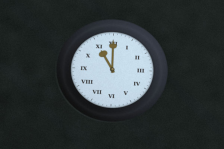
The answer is h=11 m=0
